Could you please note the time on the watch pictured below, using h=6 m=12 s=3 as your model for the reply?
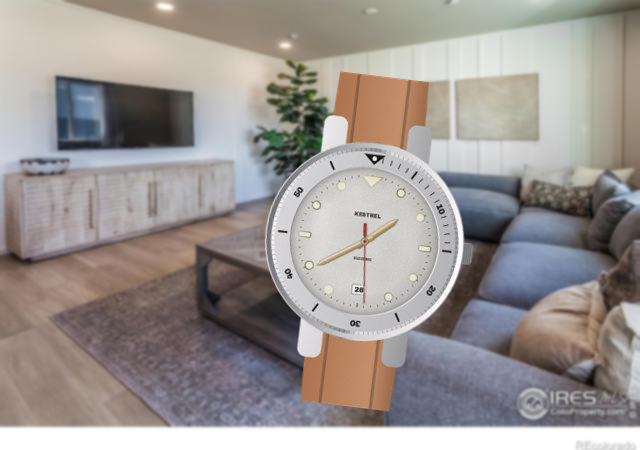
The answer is h=1 m=39 s=29
